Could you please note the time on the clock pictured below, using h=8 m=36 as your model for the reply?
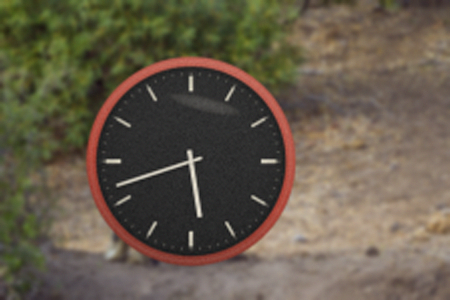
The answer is h=5 m=42
